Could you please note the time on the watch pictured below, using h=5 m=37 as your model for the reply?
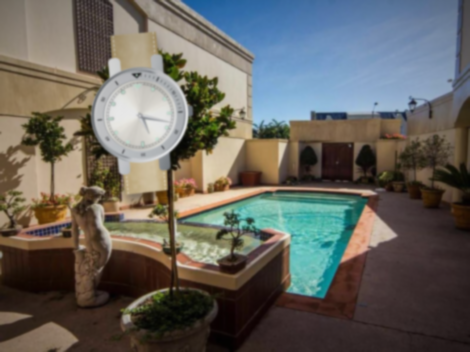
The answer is h=5 m=18
